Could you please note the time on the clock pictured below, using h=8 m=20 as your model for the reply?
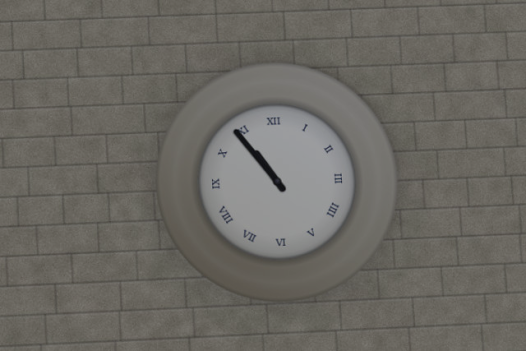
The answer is h=10 m=54
